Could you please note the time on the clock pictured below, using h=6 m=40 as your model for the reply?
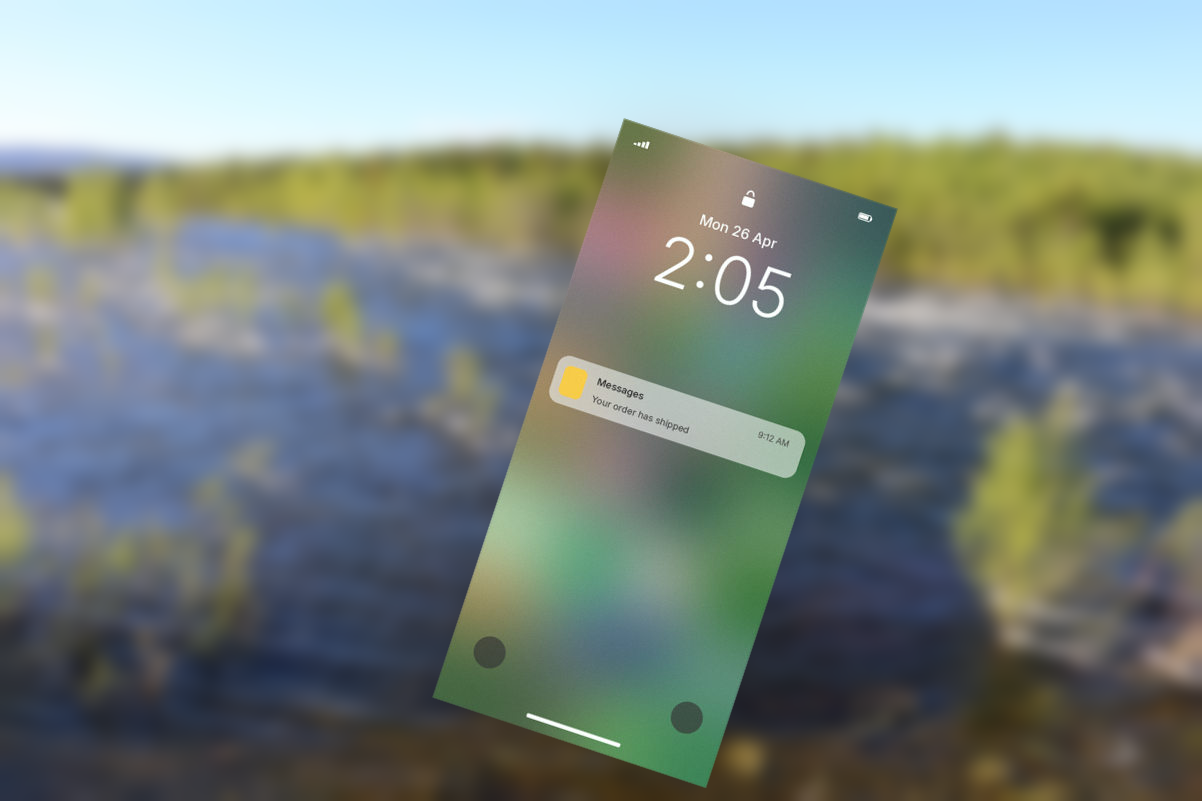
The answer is h=2 m=5
